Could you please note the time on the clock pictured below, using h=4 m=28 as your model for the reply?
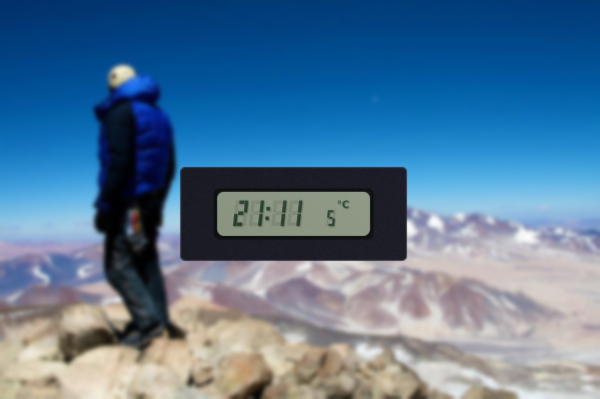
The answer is h=21 m=11
